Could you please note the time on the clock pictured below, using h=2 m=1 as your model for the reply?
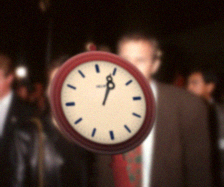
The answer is h=1 m=4
